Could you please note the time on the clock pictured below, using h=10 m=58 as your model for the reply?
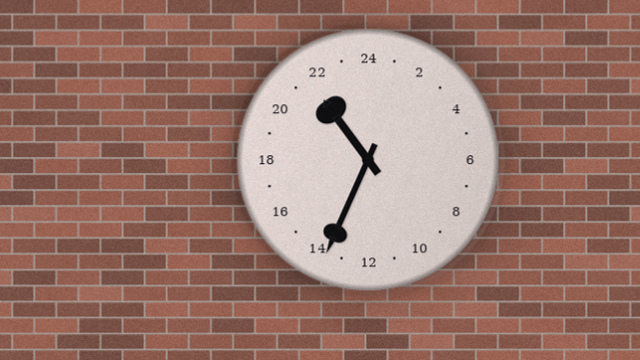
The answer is h=21 m=34
